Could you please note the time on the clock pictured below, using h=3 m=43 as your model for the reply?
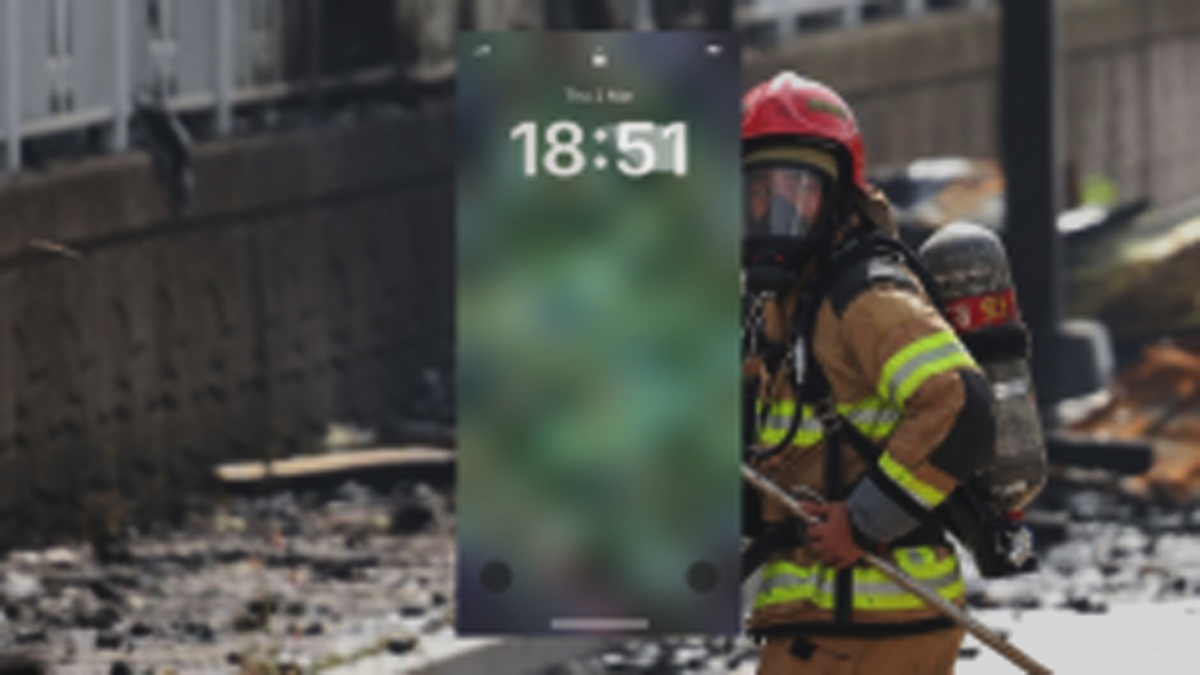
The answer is h=18 m=51
